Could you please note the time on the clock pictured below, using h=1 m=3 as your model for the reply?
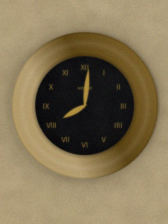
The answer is h=8 m=1
